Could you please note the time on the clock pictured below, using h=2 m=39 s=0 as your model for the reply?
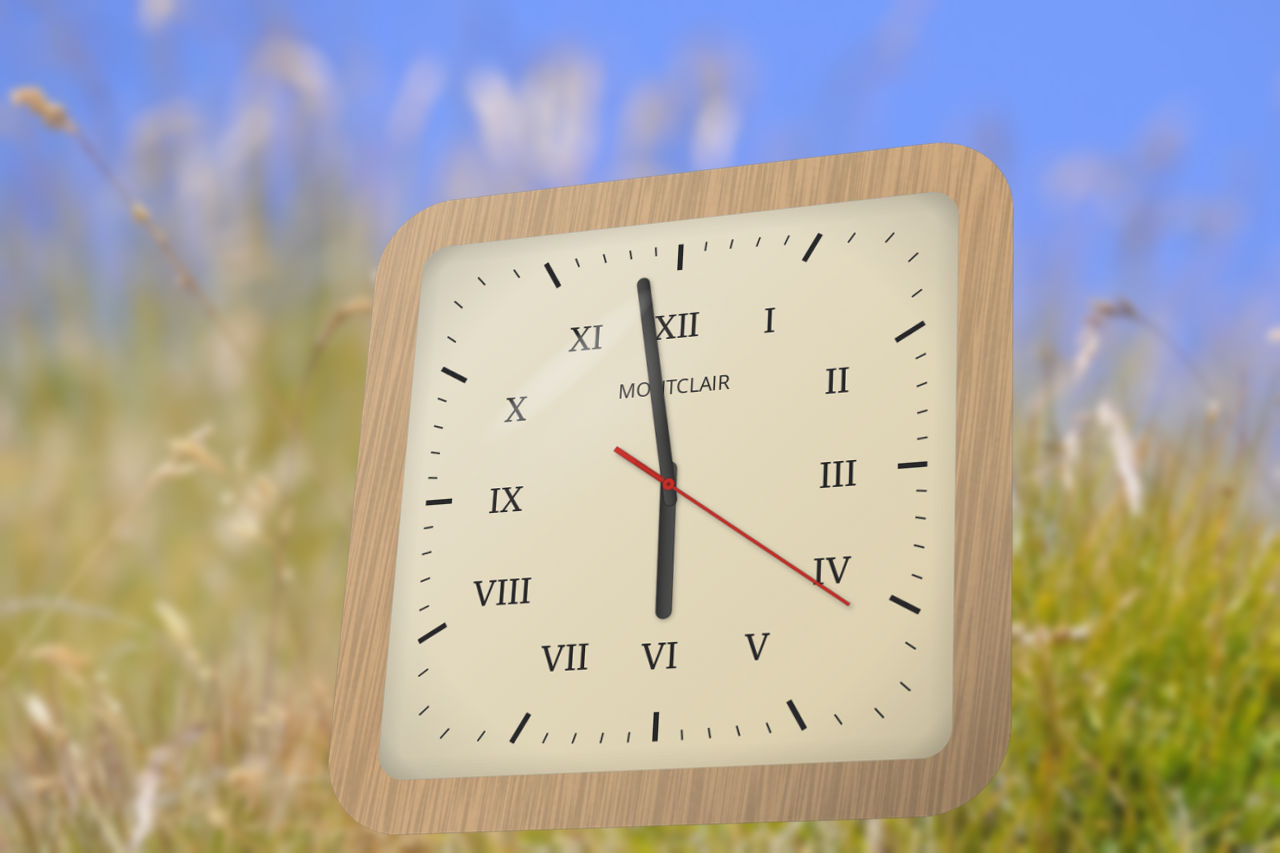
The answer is h=5 m=58 s=21
